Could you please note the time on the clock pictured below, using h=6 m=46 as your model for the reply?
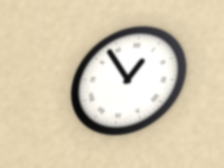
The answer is h=12 m=53
